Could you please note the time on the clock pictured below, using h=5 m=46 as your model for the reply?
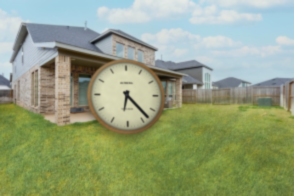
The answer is h=6 m=23
